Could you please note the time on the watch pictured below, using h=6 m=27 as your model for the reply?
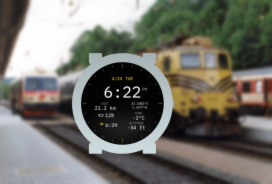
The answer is h=6 m=22
